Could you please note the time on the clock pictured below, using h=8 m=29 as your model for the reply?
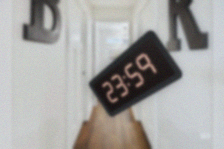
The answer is h=23 m=59
